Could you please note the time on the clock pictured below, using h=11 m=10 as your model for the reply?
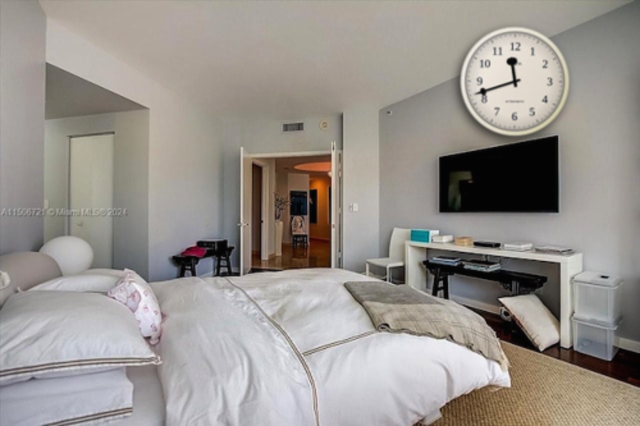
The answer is h=11 m=42
